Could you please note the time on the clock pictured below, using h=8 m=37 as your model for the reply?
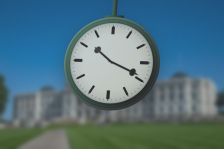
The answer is h=10 m=19
